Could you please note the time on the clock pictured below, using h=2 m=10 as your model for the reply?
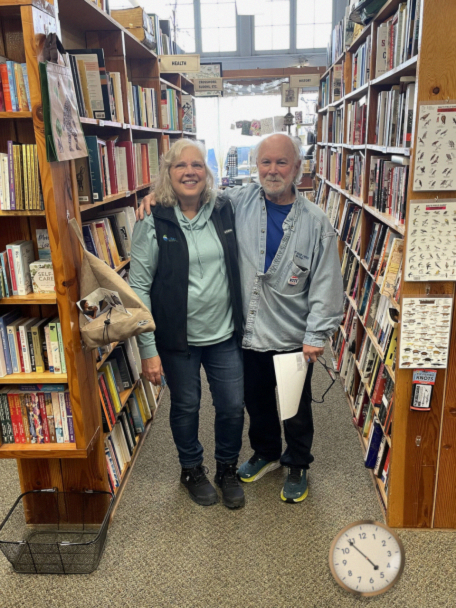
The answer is h=4 m=54
